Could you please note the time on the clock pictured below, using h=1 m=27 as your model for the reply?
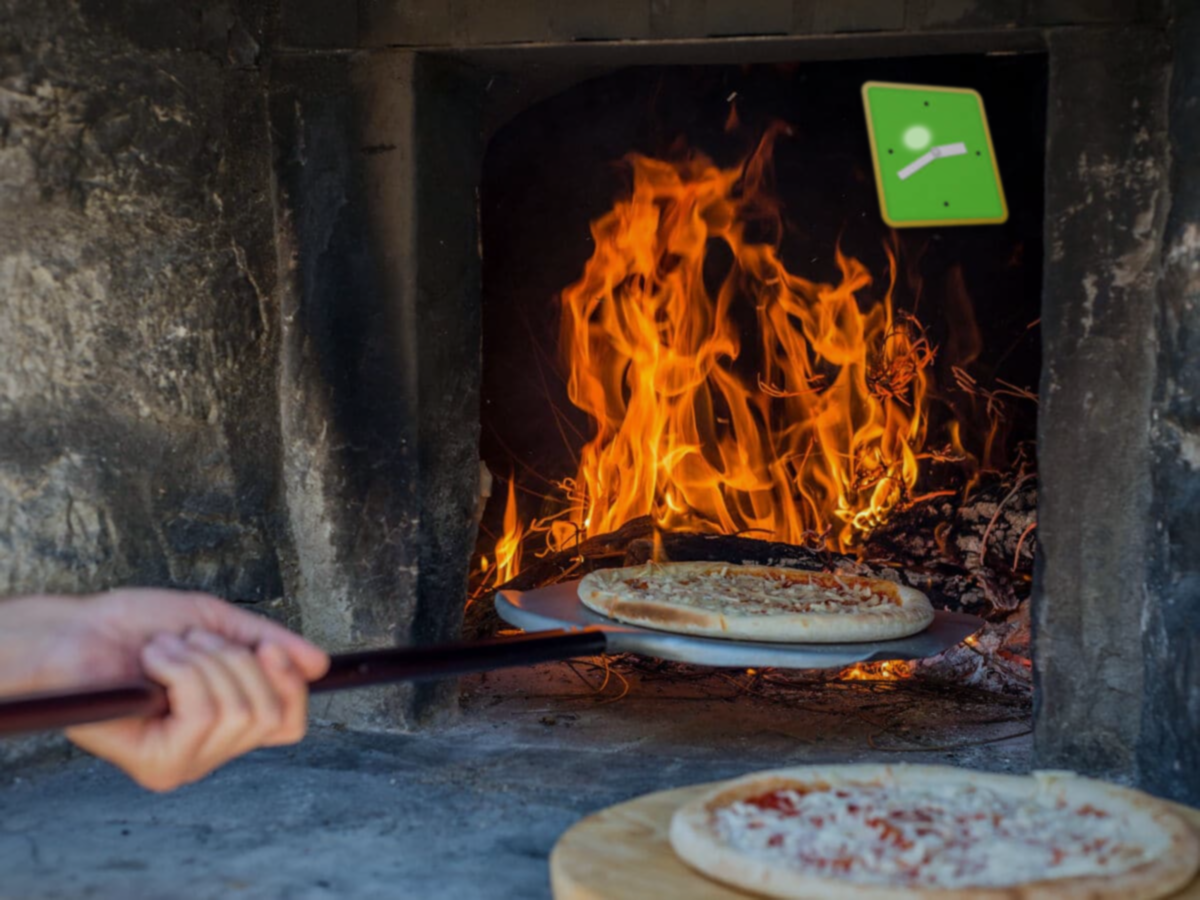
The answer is h=2 m=40
